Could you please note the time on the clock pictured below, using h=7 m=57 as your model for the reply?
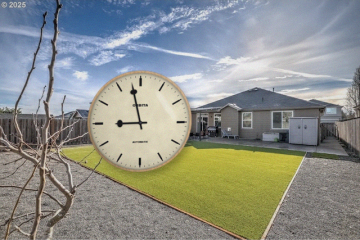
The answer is h=8 m=58
